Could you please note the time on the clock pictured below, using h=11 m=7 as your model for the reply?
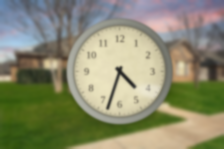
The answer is h=4 m=33
